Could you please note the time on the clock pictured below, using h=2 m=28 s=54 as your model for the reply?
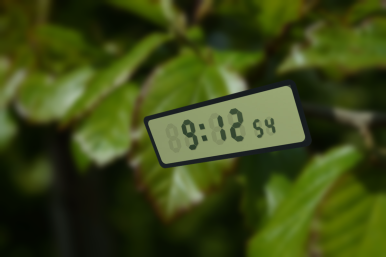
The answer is h=9 m=12 s=54
